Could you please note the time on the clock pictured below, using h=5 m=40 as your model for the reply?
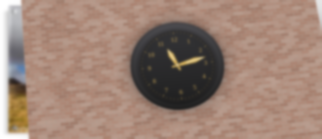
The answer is h=11 m=13
